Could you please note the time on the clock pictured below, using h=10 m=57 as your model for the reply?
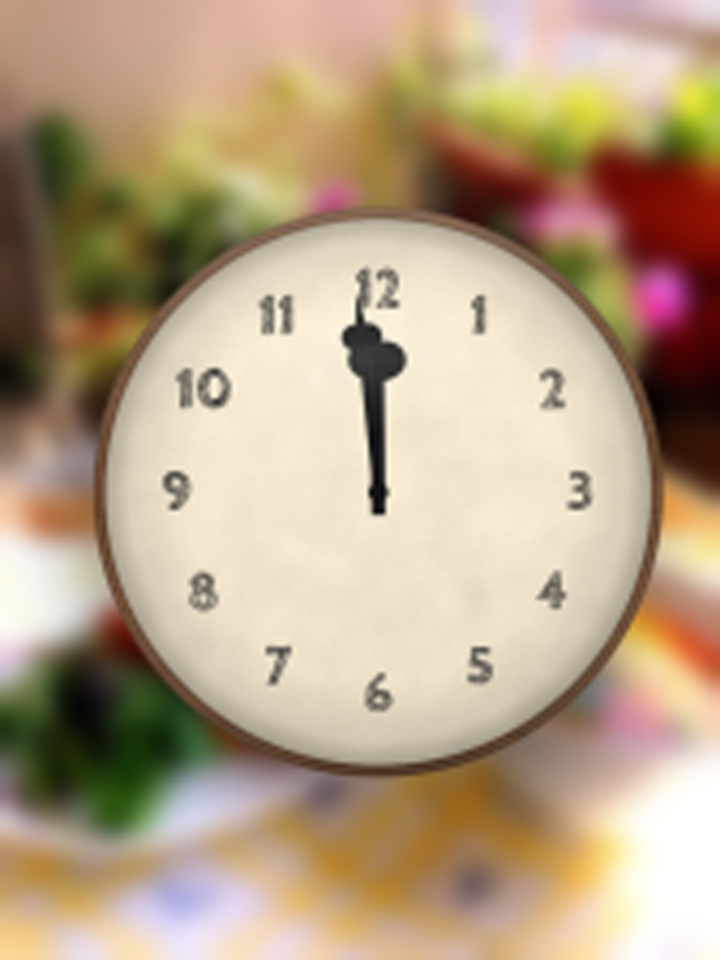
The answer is h=11 m=59
